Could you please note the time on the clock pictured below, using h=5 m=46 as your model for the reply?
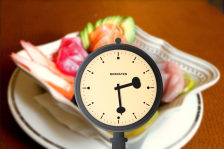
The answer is h=2 m=29
